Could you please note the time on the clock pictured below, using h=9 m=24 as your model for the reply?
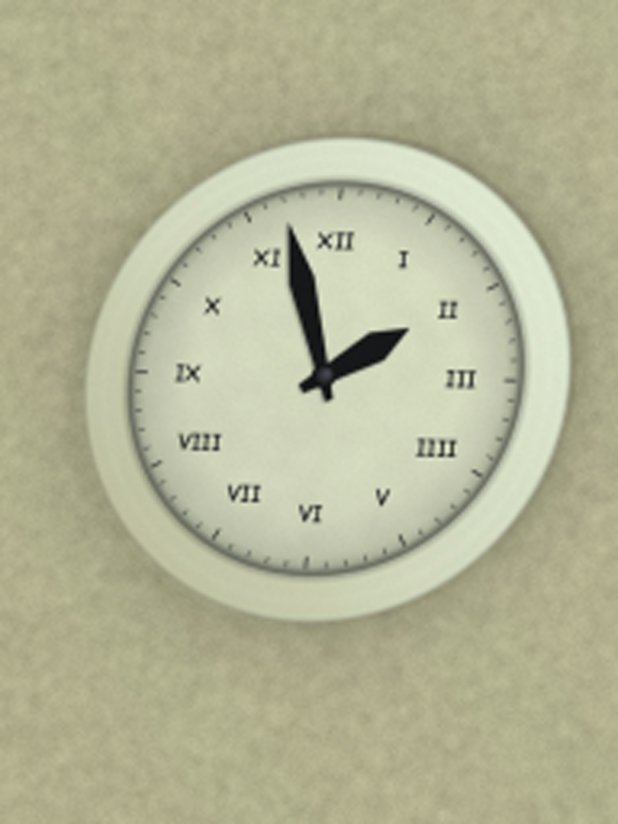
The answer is h=1 m=57
